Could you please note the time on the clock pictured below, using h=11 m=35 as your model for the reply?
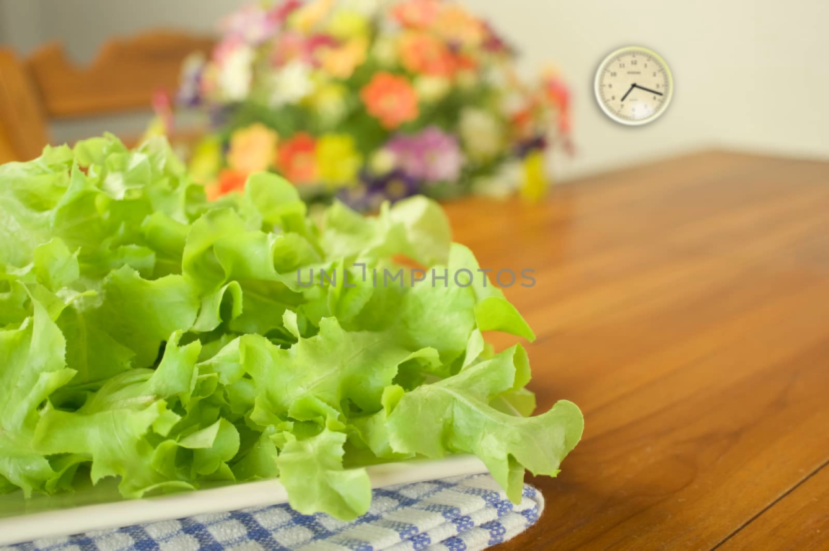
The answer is h=7 m=18
